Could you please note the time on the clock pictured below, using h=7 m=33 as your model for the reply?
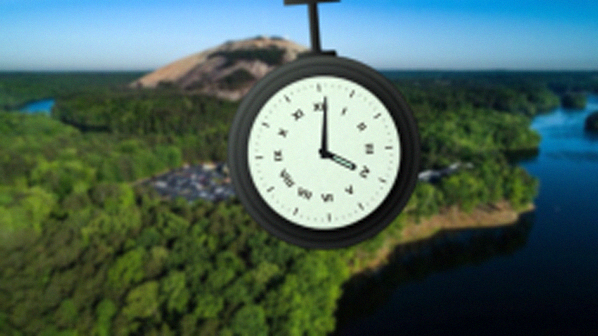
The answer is h=4 m=1
